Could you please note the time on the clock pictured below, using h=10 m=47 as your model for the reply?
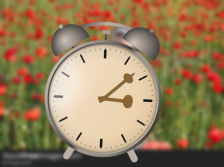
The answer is h=3 m=8
